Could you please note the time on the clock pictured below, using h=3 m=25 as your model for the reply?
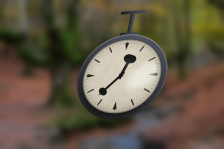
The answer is h=12 m=37
